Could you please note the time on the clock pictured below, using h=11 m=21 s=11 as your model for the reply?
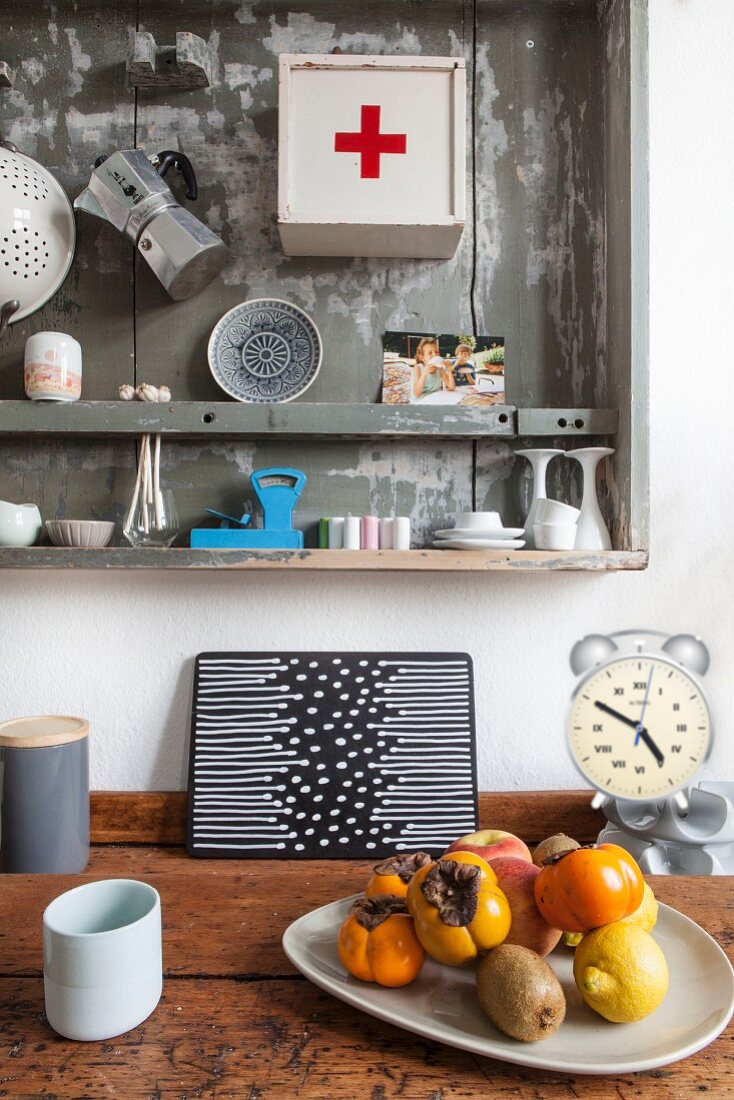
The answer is h=4 m=50 s=2
